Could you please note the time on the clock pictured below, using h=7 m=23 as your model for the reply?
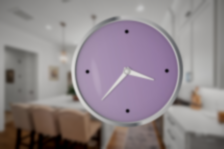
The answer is h=3 m=37
